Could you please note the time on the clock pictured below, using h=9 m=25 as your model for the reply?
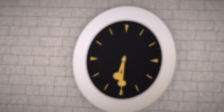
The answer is h=6 m=30
